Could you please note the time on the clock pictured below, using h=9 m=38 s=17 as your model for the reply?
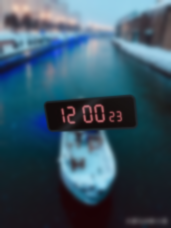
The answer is h=12 m=0 s=23
